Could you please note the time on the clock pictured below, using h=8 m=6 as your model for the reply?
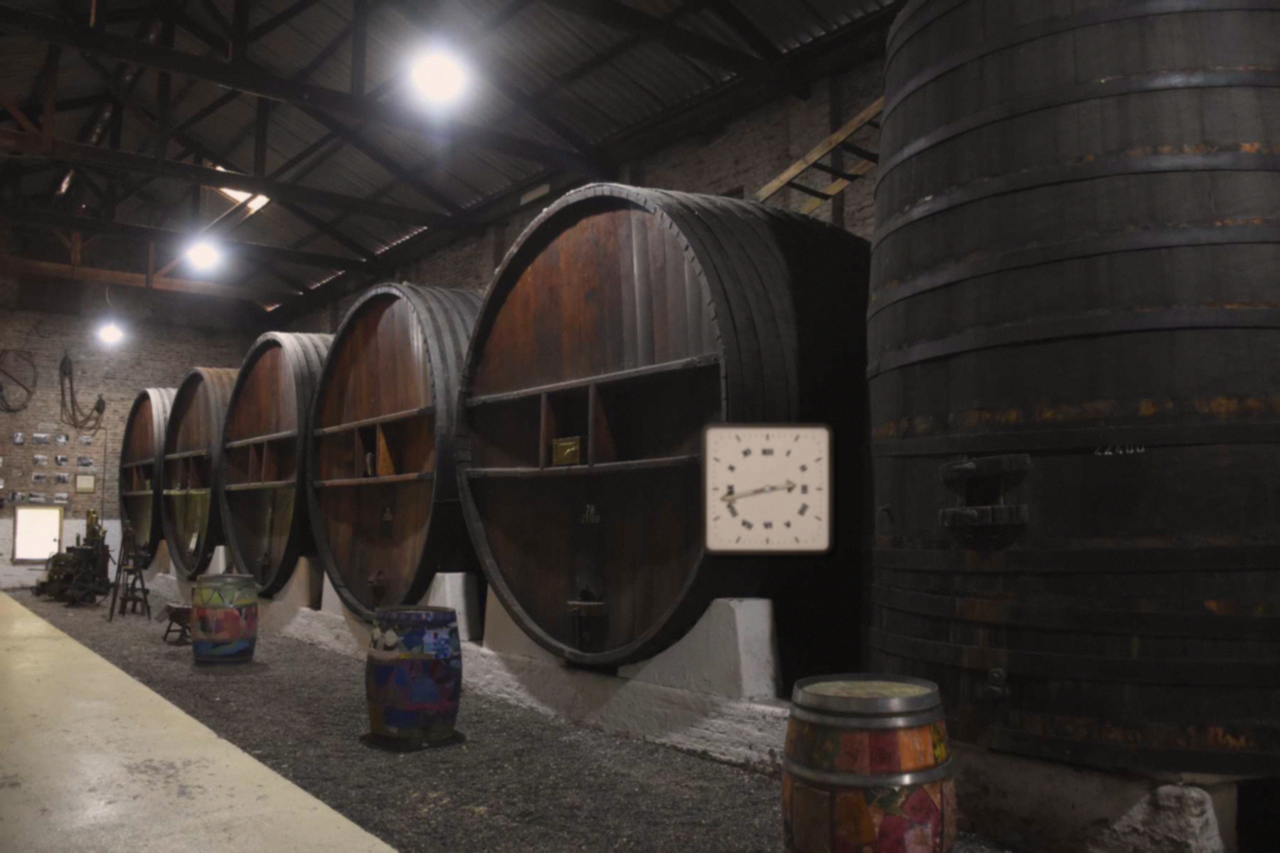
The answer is h=2 m=43
